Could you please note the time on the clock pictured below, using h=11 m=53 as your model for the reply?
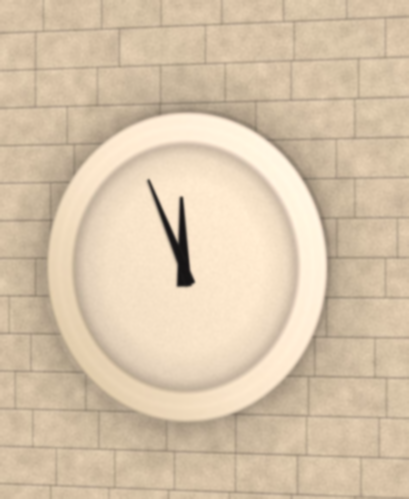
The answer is h=11 m=56
